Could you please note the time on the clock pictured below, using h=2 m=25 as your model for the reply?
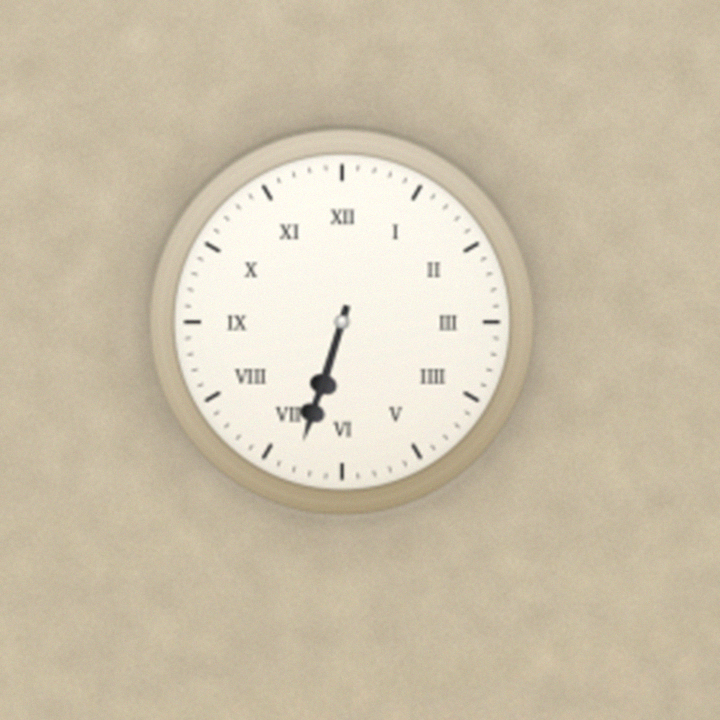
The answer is h=6 m=33
